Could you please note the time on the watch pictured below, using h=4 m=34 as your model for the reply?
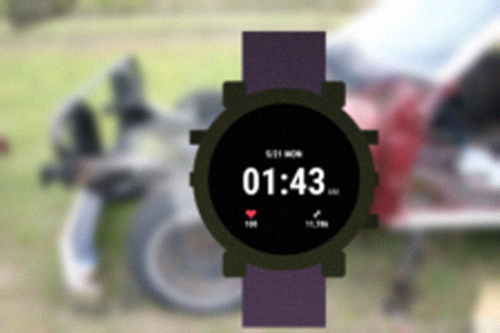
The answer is h=1 m=43
